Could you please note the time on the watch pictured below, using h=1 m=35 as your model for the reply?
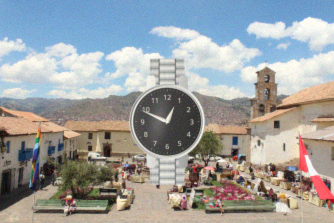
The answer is h=12 m=49
